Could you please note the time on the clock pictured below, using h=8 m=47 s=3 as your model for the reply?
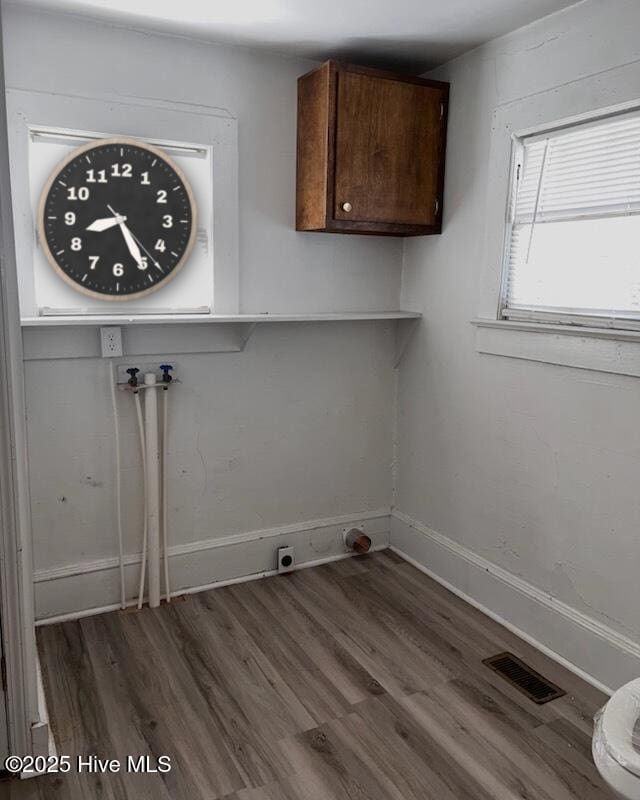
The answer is h=8 m=25 s=23
